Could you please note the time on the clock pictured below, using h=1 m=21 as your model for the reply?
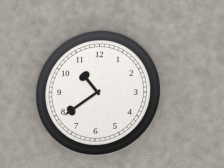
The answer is h=10 m=39
